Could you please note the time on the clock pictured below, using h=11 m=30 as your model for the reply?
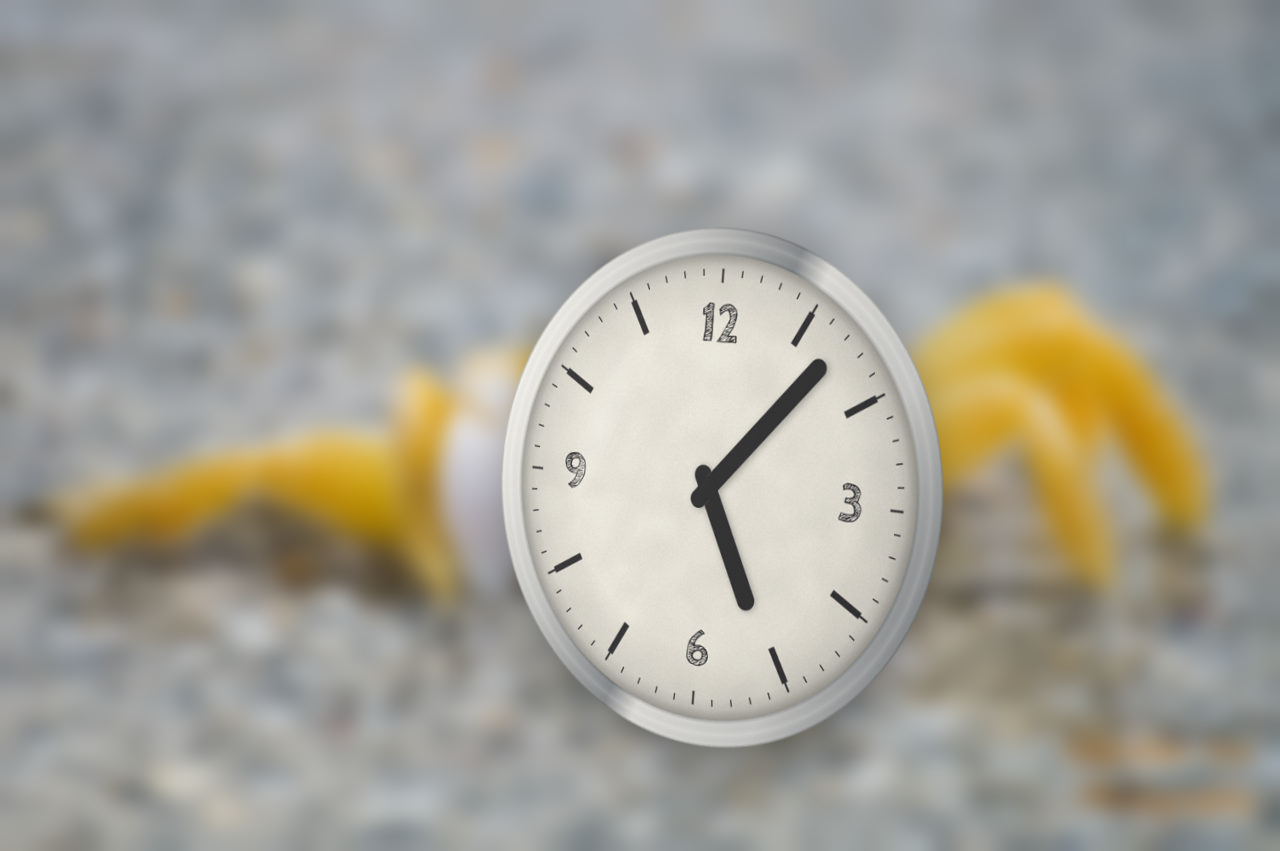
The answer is h=5 m=7
